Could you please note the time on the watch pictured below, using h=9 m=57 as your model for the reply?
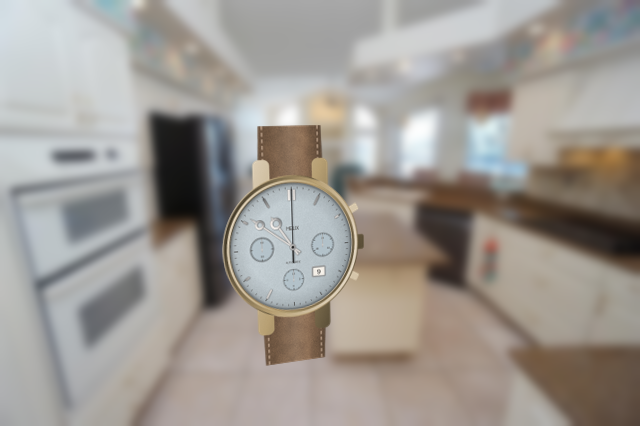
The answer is h=10 m=51
